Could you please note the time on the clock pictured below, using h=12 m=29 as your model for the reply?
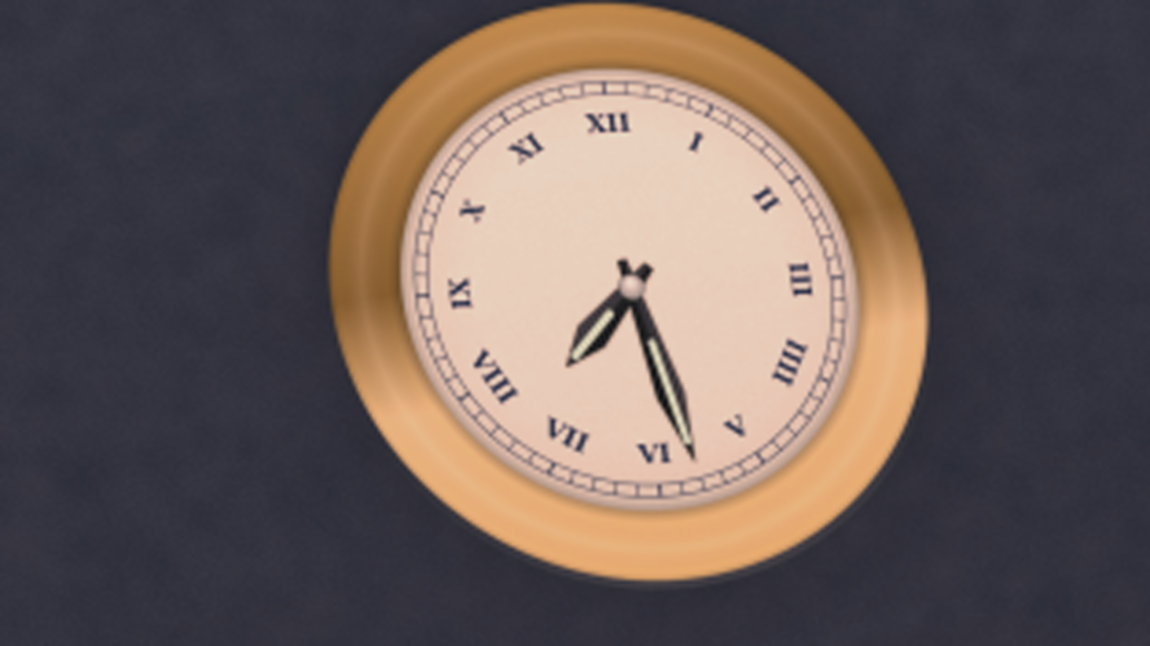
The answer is h=7 m=28
